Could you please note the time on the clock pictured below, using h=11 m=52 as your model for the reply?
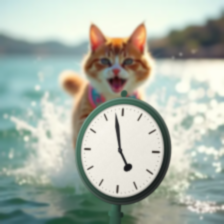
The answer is h=4 m=58
